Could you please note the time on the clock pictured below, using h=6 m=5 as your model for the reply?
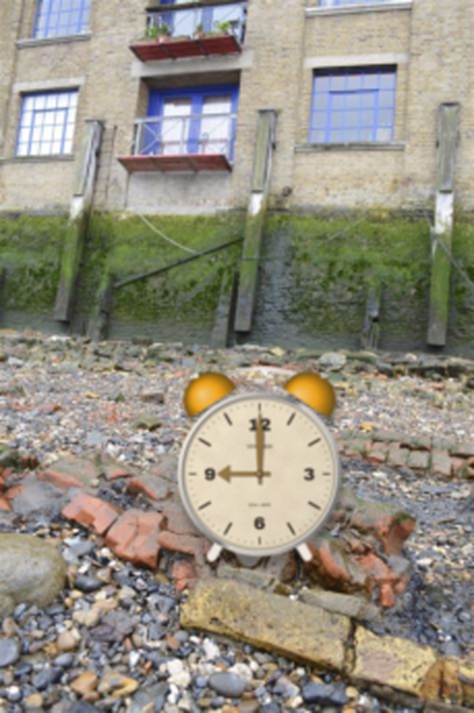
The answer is h=9 m=0
